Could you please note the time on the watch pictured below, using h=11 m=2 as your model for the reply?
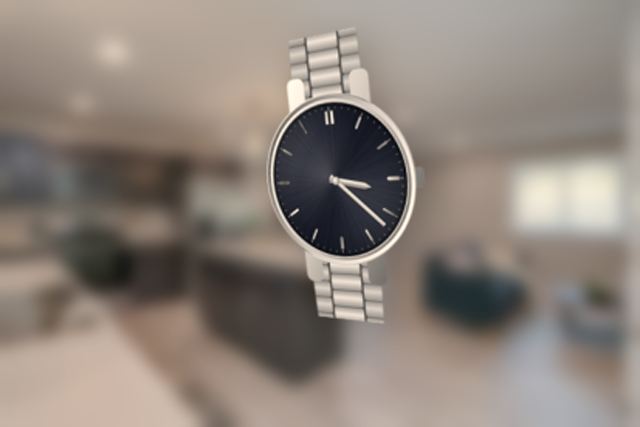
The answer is h=3 m=22
